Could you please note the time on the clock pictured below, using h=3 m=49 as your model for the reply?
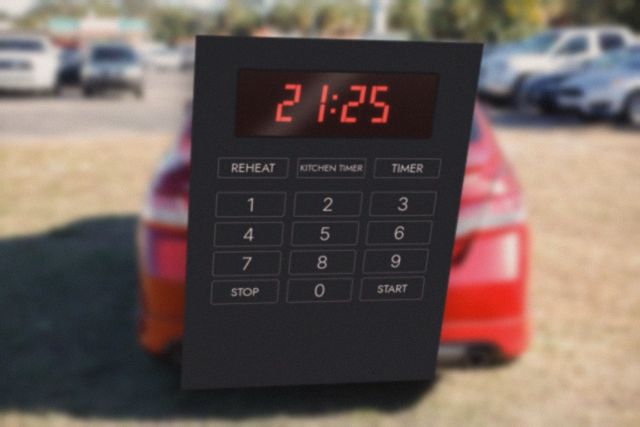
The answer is h=21 m=25
